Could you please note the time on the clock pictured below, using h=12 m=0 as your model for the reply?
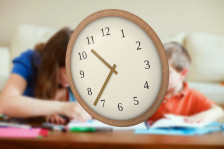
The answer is h=10 m=37
